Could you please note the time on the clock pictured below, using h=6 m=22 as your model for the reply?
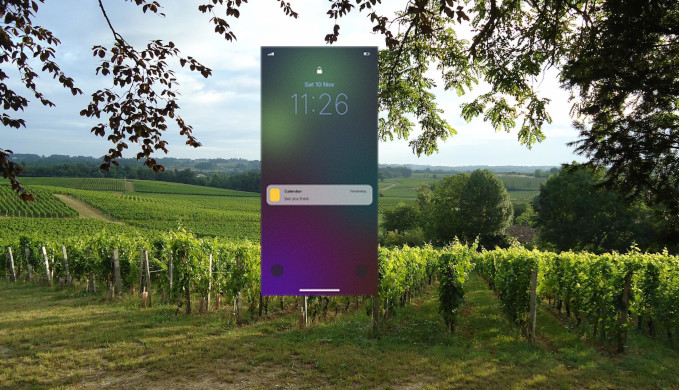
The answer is h=11 m=26
